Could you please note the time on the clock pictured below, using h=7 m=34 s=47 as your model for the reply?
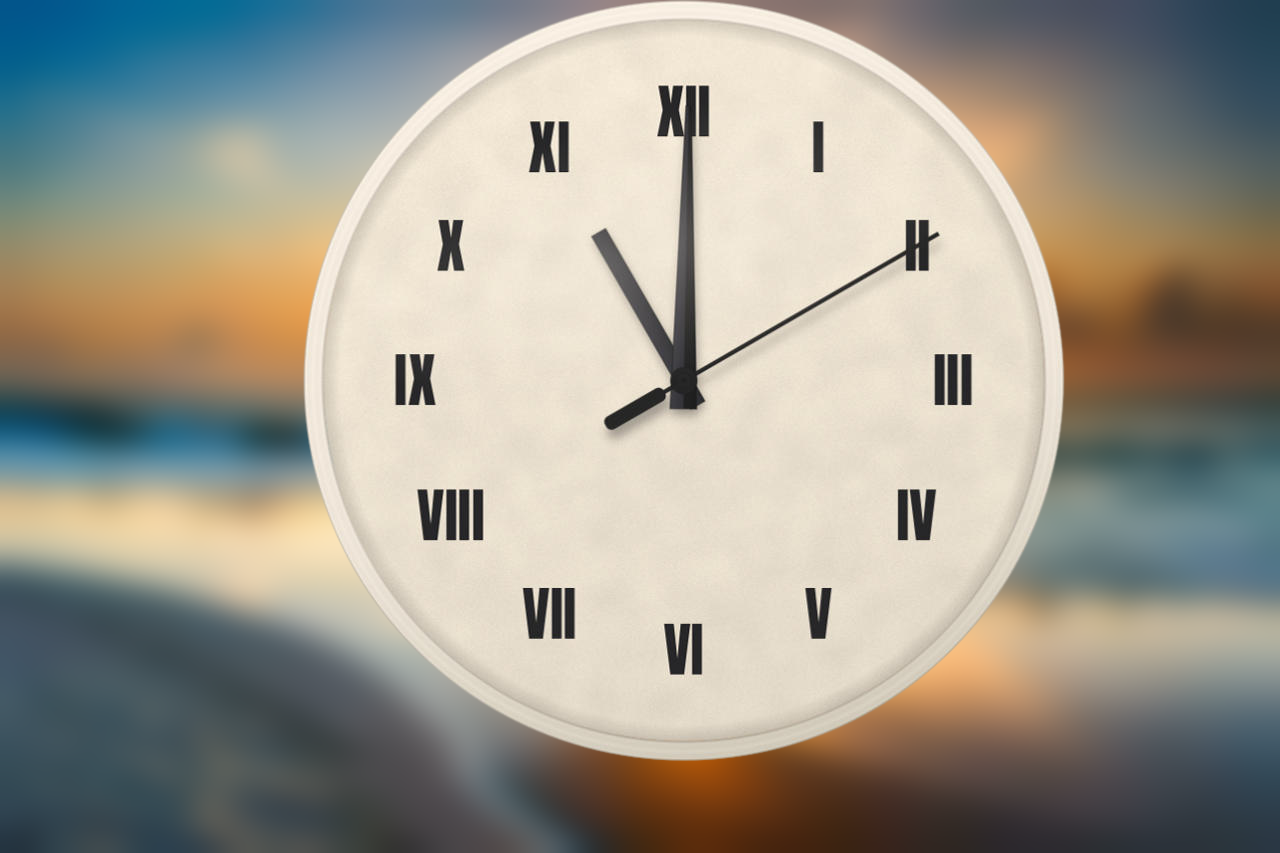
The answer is h=11 m=0 s=10
